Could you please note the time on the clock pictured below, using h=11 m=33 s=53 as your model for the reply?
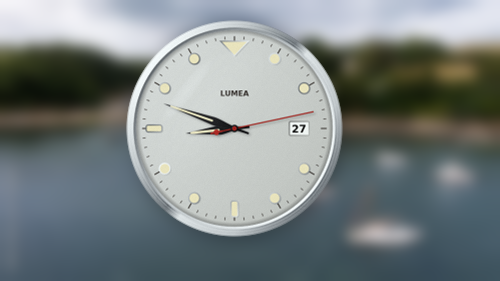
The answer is h=8 m=48 s=13
